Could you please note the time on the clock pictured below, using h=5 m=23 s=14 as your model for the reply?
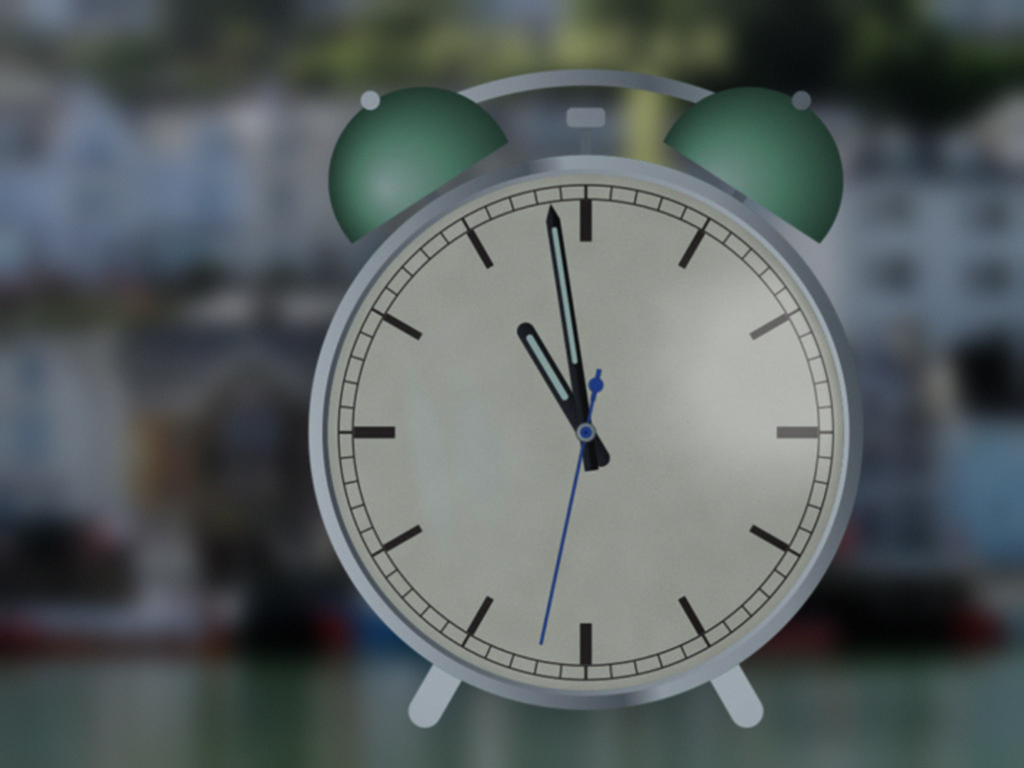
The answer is h=10 m=58 s=32
